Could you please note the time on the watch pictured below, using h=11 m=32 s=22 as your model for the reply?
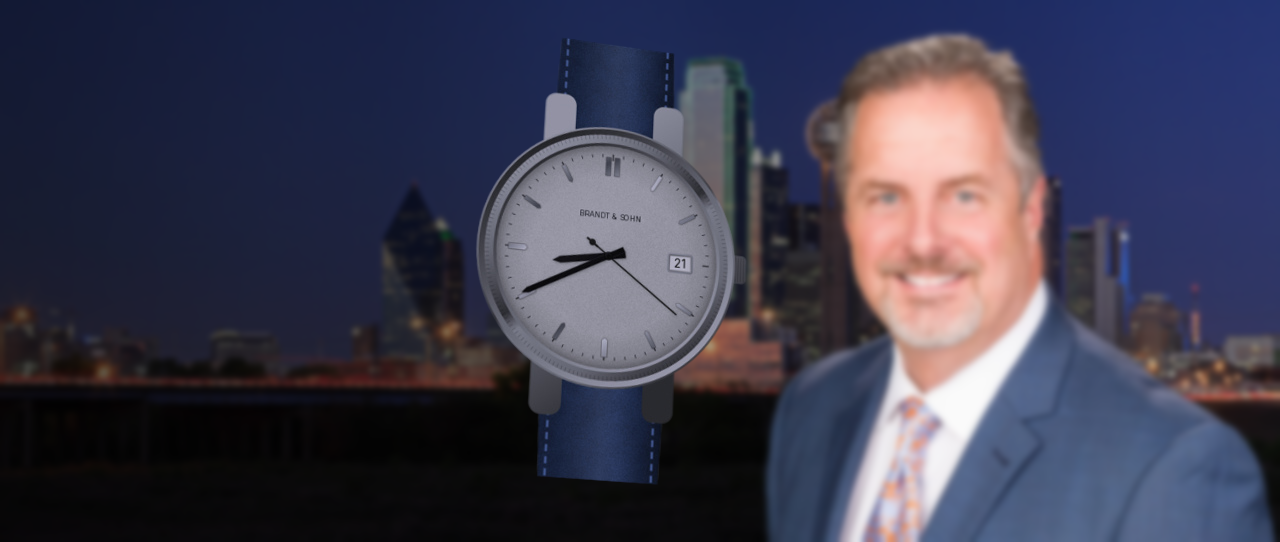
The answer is h=8 m=40 s=21
